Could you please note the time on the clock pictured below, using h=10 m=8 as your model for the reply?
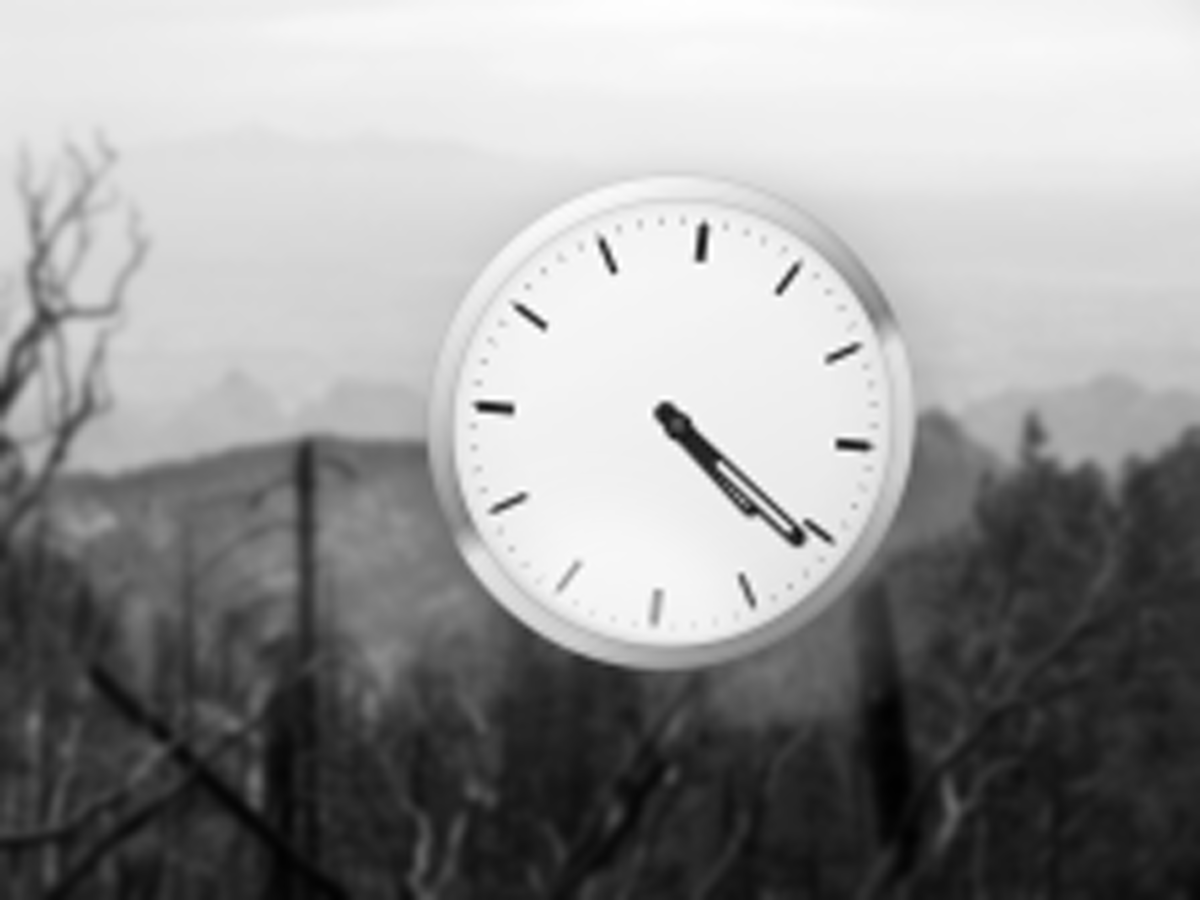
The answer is h=4 m=21
